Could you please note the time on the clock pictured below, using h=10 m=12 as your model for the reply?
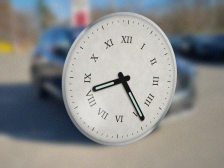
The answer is h=8 m=24
